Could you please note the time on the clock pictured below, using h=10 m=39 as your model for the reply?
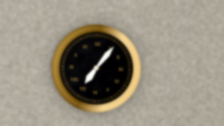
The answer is h=7 m=6
